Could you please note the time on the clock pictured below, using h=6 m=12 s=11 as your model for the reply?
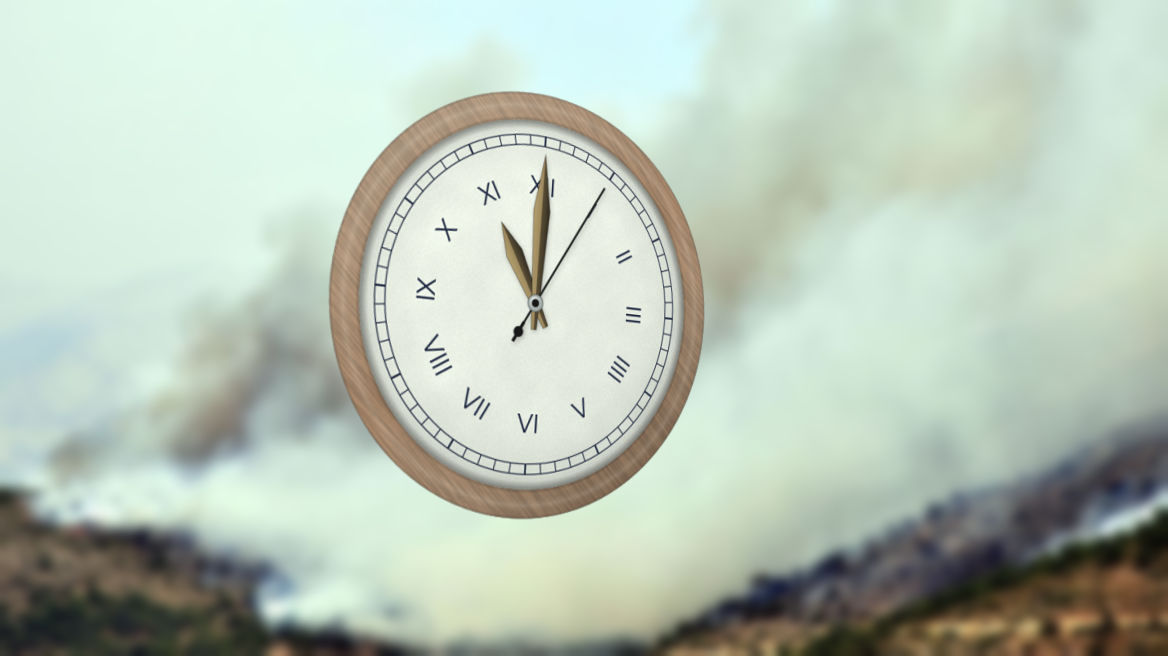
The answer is h=11 m=0 s=5
